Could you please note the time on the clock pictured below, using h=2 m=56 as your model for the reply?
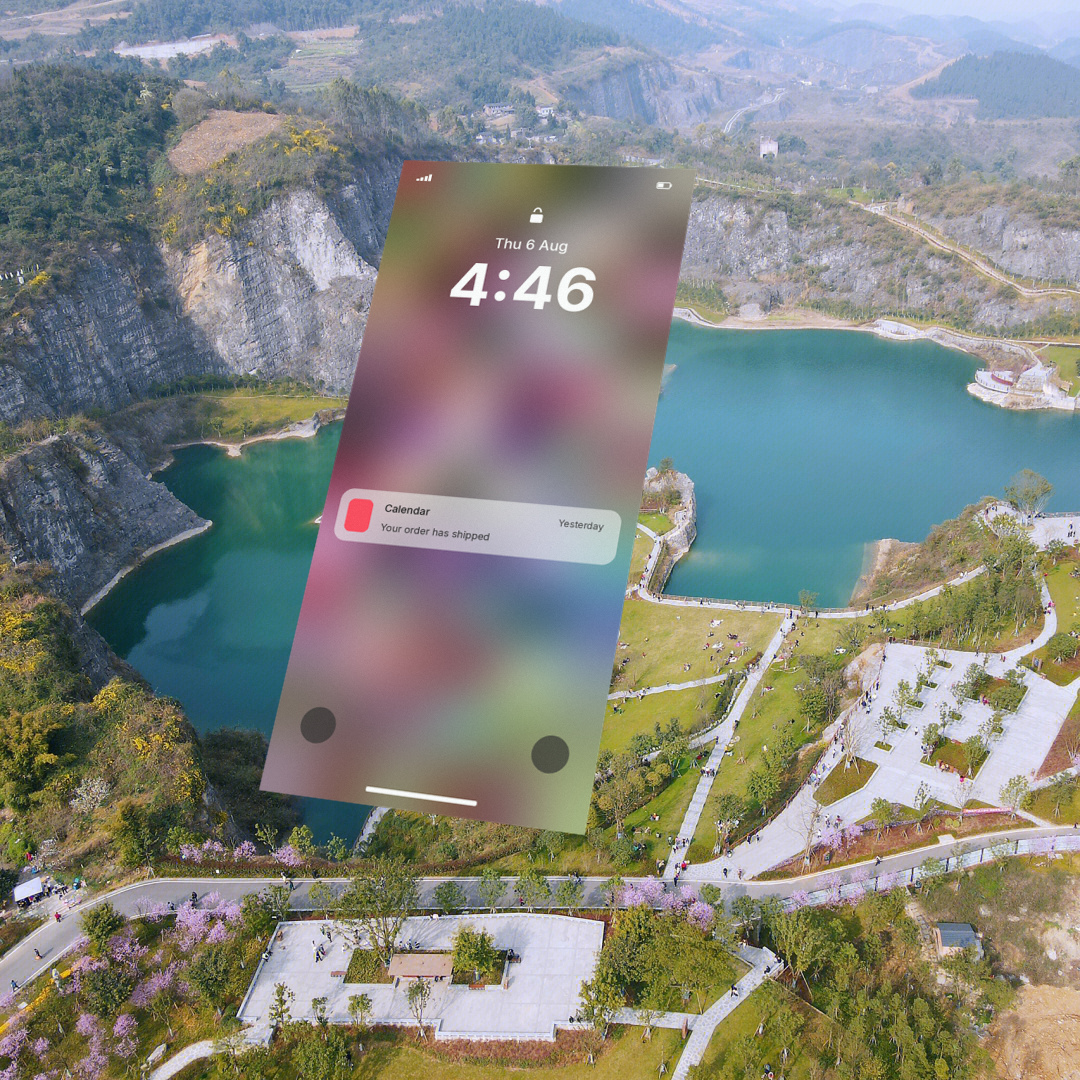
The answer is h=4 m=46
